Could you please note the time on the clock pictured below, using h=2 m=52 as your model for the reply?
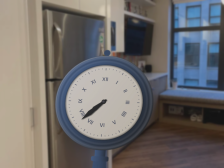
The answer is h=7 m=38
